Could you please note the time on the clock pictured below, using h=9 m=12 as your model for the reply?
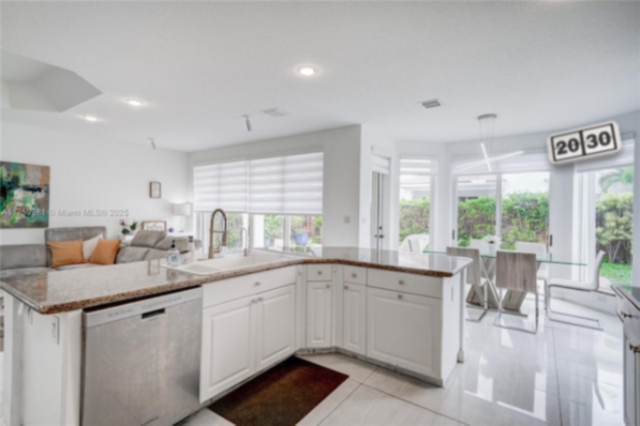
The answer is h=20 m=30
